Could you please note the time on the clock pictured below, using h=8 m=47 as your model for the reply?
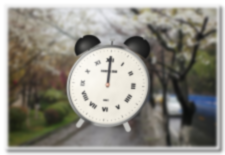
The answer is h=12 m=0
